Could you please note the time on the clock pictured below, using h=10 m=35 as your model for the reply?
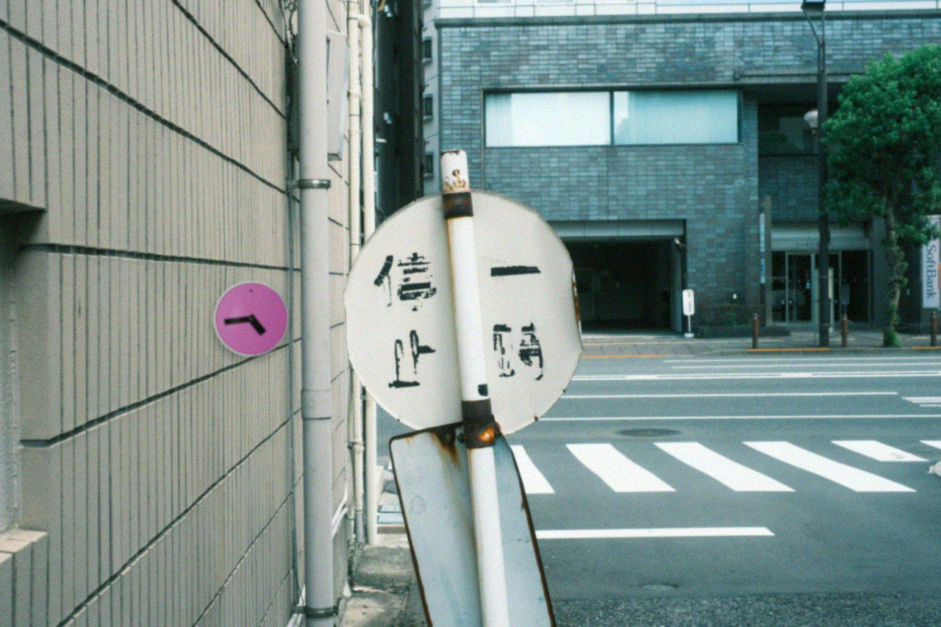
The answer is h=4 m=44
